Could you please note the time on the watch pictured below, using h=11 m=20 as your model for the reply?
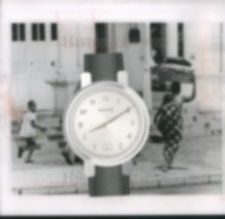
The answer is h=8 m=10
